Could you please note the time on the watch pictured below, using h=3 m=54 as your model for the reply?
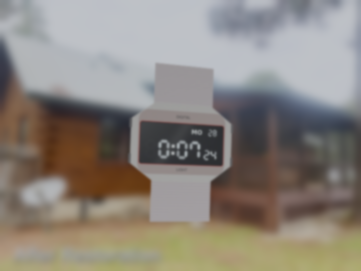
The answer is h=0 m=7
